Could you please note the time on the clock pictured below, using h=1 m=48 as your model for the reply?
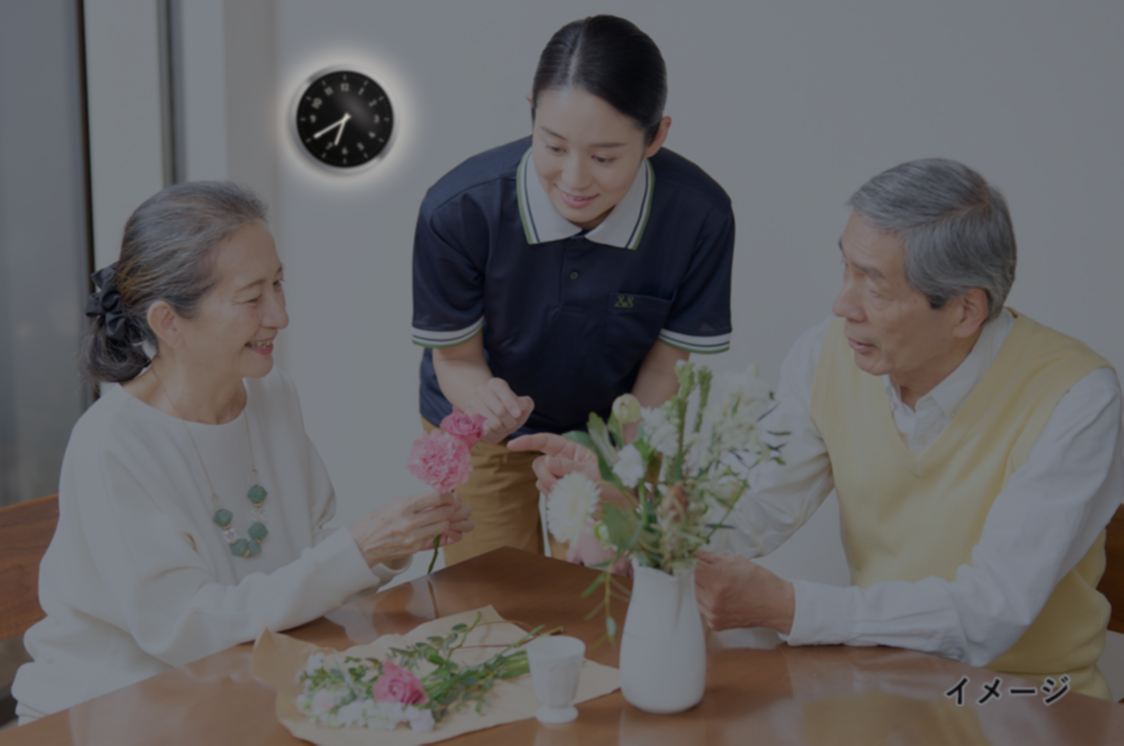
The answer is h=6 m=40
